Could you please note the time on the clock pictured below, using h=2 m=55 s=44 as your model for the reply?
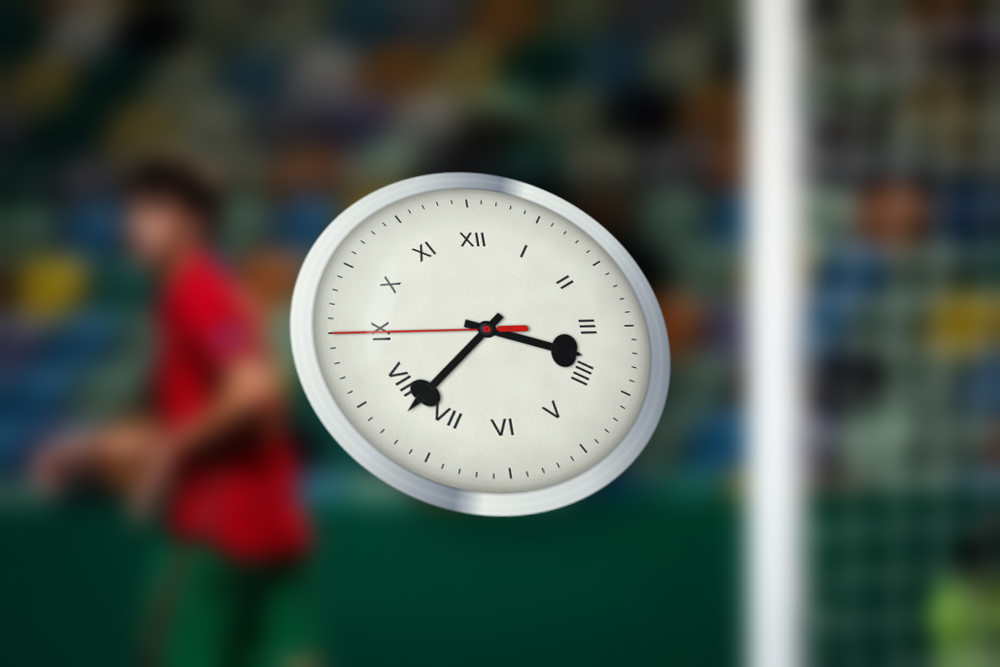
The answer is h=3 m=37 s=45
